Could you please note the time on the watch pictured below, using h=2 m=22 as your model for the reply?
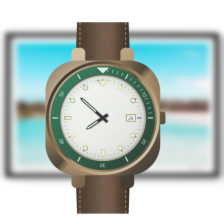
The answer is h=7 m=52
